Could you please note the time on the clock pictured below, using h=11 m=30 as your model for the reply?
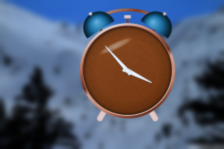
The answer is h=3 m=53
